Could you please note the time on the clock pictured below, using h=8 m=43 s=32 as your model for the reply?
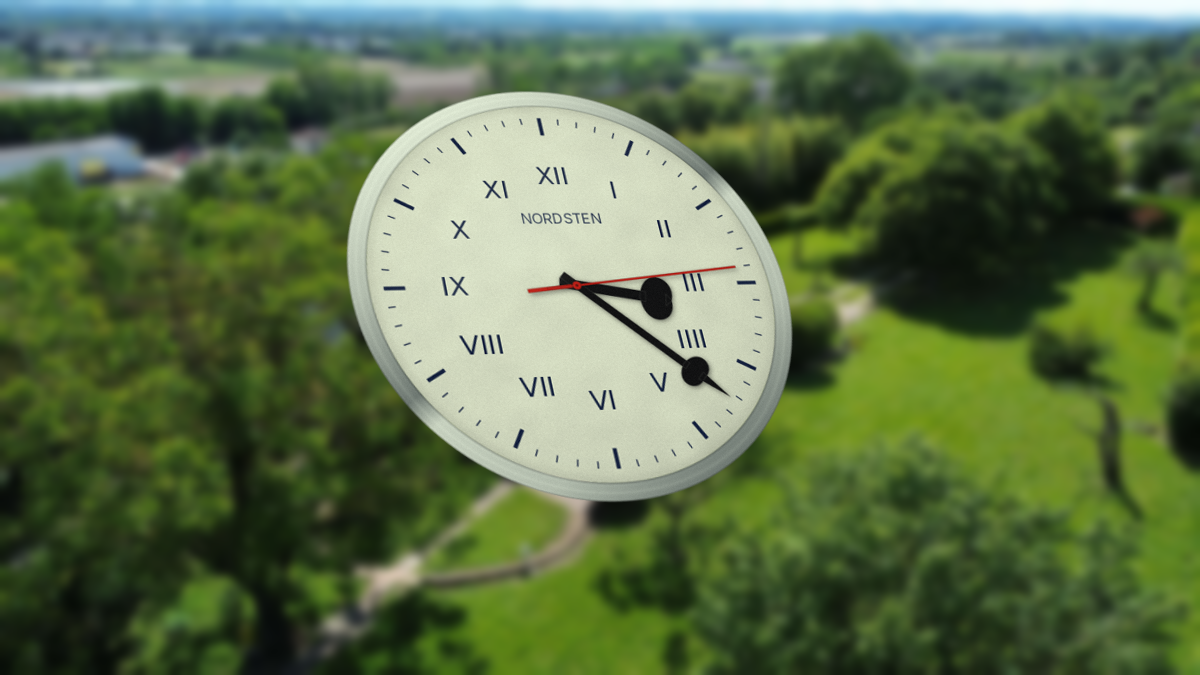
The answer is h=3 m=22 s=14
